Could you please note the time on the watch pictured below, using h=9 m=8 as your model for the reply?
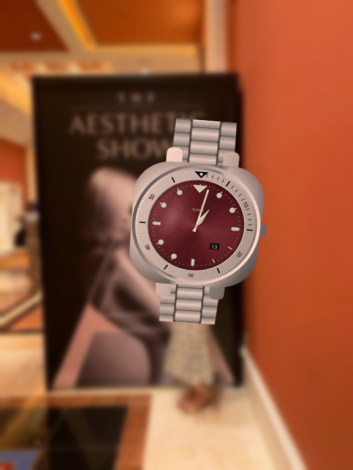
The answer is h=1 m=2
